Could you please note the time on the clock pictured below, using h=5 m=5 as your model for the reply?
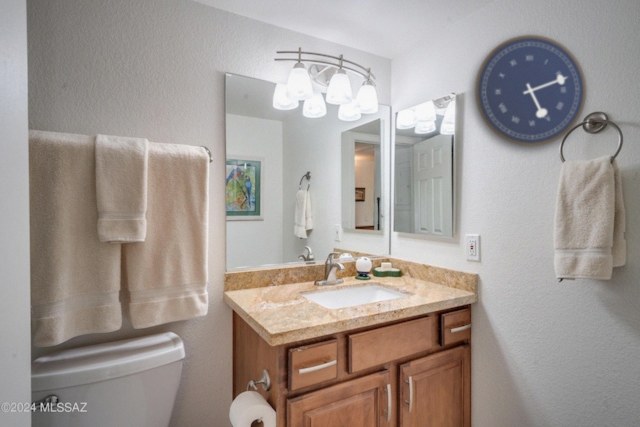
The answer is h=5 m=12
